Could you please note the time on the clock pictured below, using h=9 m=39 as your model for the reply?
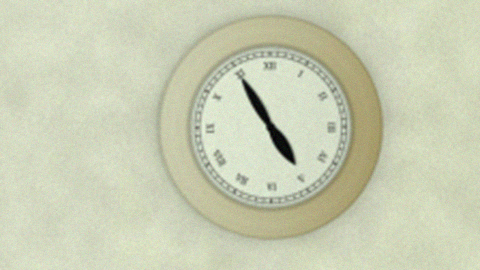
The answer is h=4 m=55
